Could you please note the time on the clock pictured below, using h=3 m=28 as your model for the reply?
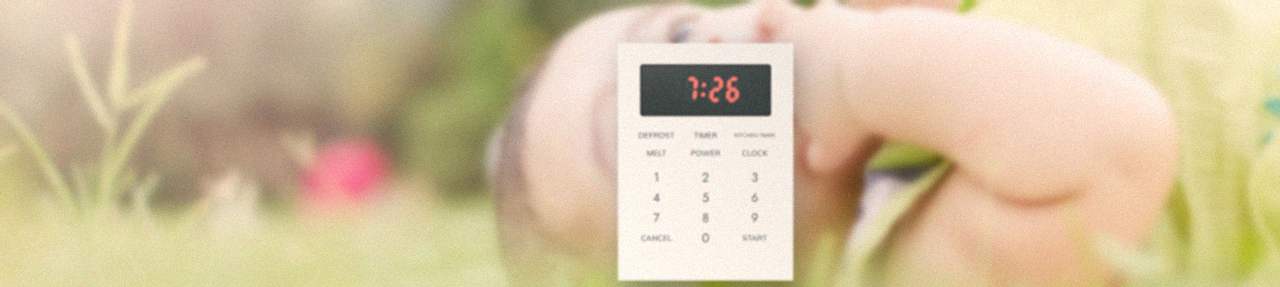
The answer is h=7 m=26
